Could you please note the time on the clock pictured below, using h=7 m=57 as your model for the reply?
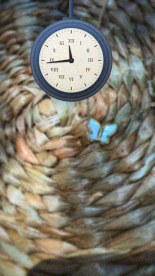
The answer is h=11 m=44
